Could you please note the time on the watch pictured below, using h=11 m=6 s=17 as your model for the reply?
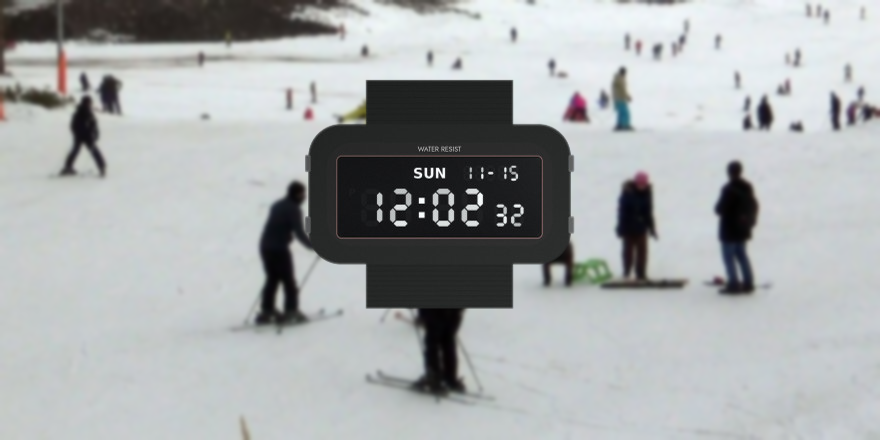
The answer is h=12 m=2 s=32
